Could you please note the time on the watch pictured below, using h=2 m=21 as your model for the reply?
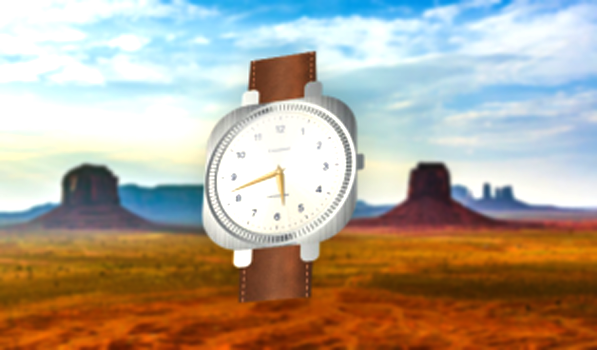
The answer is h=5 m=42
